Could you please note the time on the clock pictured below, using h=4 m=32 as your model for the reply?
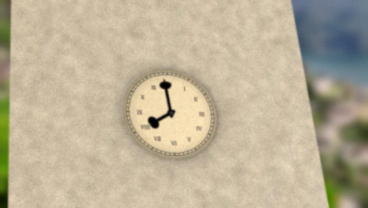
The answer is h=7 m=59
